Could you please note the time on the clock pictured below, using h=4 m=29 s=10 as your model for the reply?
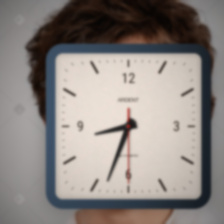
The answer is h=8 m=33 s=30
